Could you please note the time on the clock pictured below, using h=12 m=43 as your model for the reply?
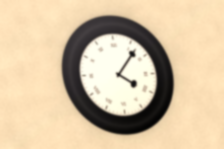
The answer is h=4 m=7
